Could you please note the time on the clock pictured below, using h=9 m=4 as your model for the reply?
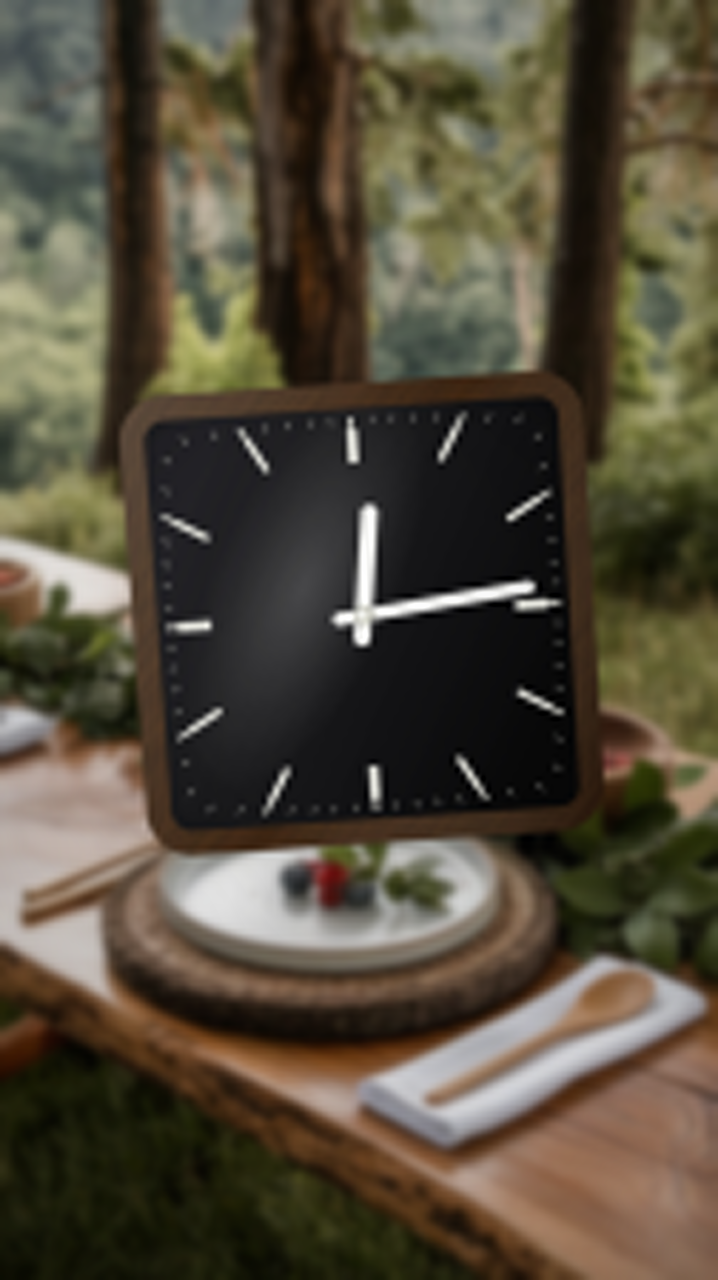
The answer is h=12 m=14
